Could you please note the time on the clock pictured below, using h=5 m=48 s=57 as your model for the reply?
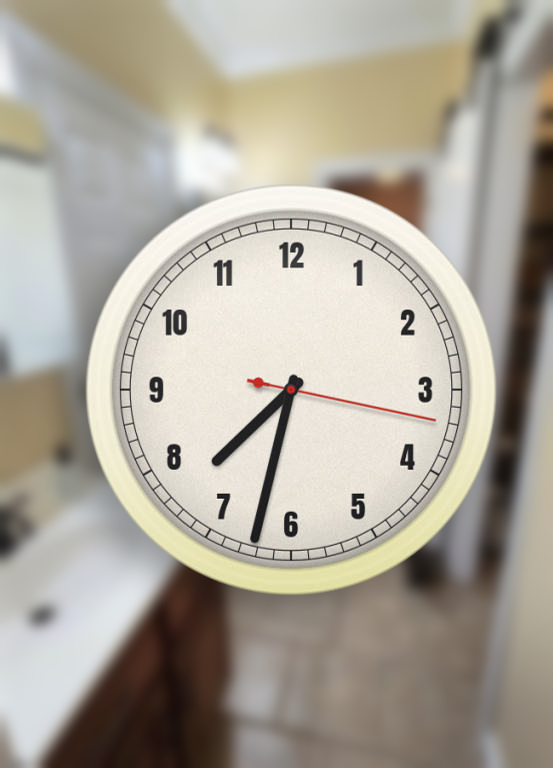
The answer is h=7 m=32 s=17
